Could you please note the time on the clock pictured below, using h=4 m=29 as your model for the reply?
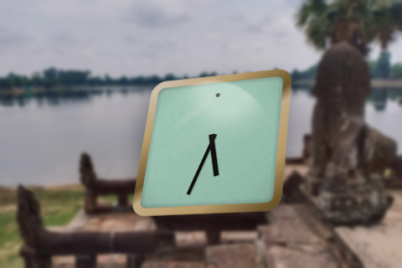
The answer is h=5 m=33
